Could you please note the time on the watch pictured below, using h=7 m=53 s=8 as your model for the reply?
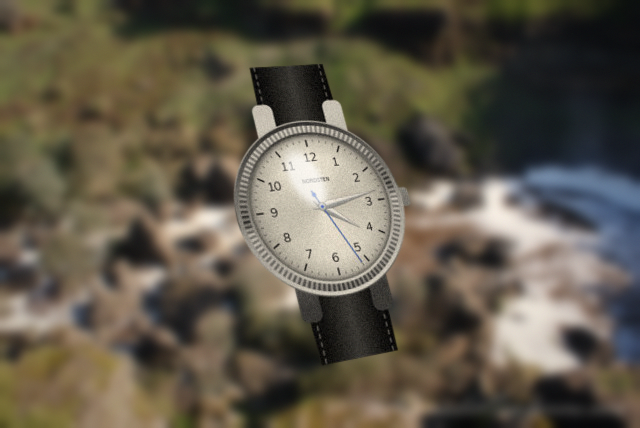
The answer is h=4 m=13 s=26
